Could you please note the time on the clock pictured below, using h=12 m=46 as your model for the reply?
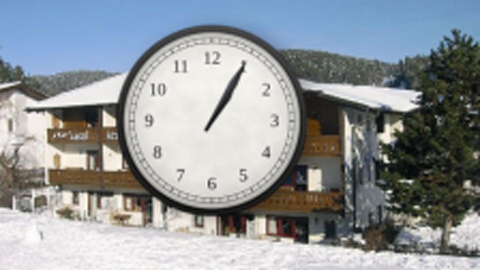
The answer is h=1 m=5
